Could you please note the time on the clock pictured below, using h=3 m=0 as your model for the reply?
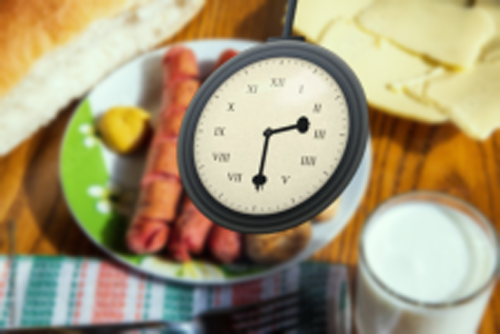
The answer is h=2 m=30
